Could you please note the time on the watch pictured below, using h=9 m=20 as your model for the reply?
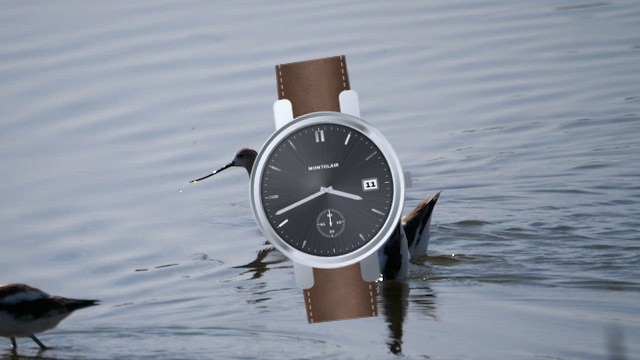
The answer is h=3 m=42
